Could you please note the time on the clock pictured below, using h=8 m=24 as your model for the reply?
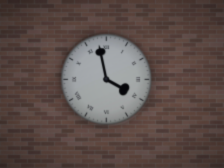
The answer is h=3 m=58
